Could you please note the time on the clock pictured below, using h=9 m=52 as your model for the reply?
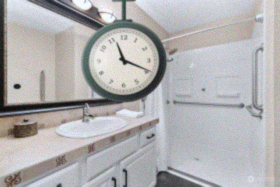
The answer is h=11 m=19
